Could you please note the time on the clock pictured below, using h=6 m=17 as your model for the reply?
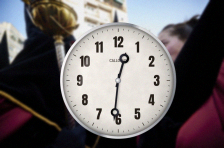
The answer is h=12 m=31
